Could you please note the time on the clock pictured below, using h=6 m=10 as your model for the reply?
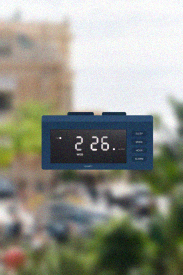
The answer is h=2 m=26
